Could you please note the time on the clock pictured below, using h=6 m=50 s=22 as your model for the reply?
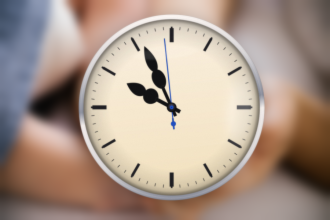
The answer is h=9 m=55 s=59
